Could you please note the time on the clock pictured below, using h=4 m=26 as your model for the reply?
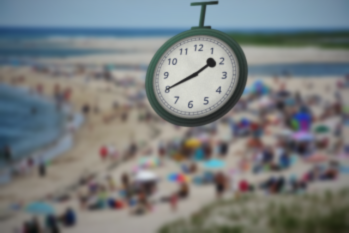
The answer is h=1 m=40
